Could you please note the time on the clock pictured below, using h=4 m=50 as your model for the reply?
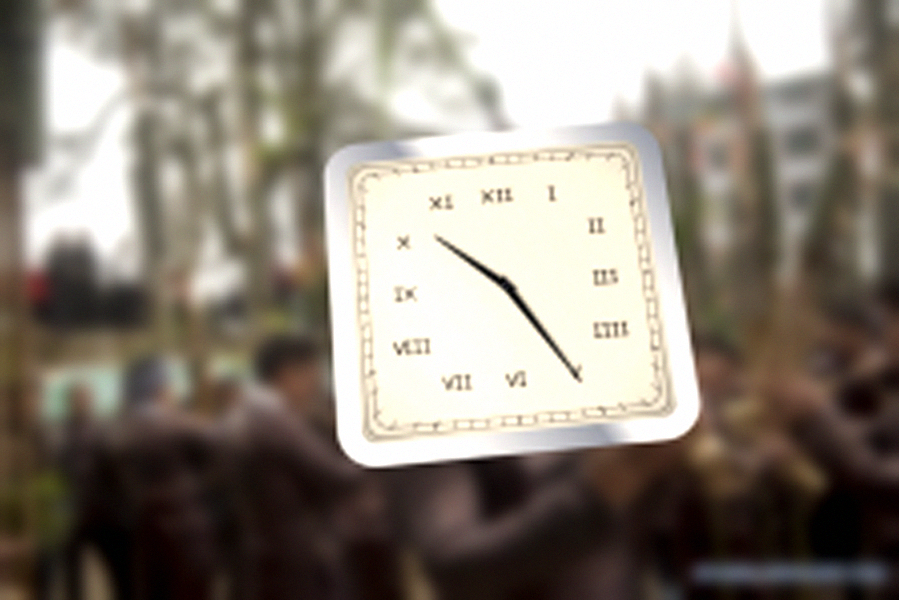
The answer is h=10 m=25
